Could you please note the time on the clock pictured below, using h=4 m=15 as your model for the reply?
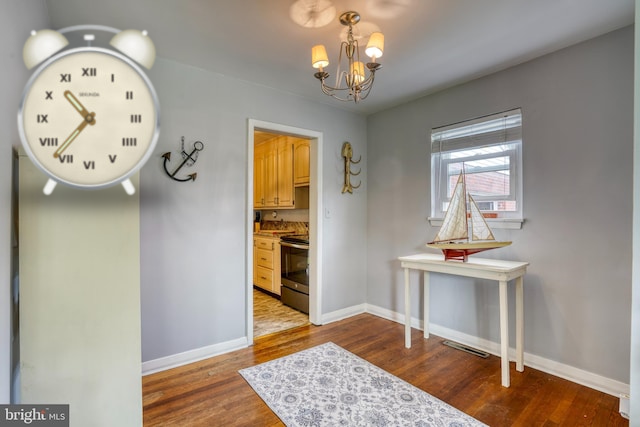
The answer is h=10 m=37
